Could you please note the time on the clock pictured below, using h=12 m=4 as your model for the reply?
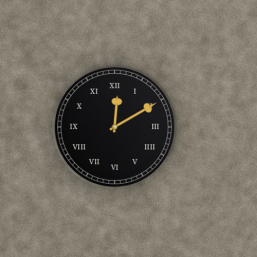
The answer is h=12 m=10
